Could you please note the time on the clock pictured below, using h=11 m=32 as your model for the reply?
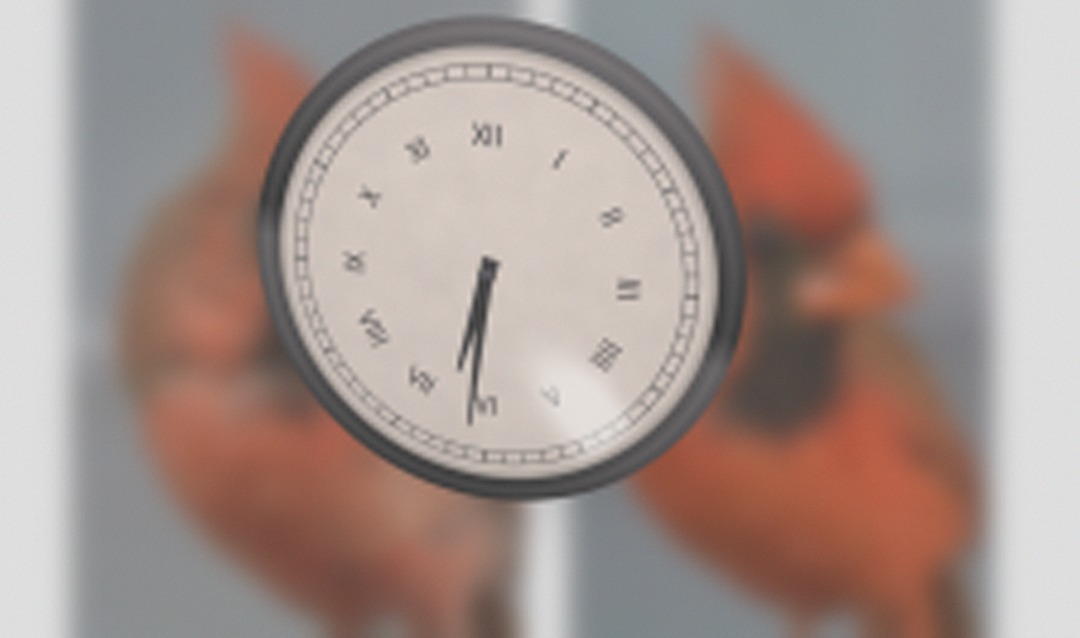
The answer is h=6 m=31
